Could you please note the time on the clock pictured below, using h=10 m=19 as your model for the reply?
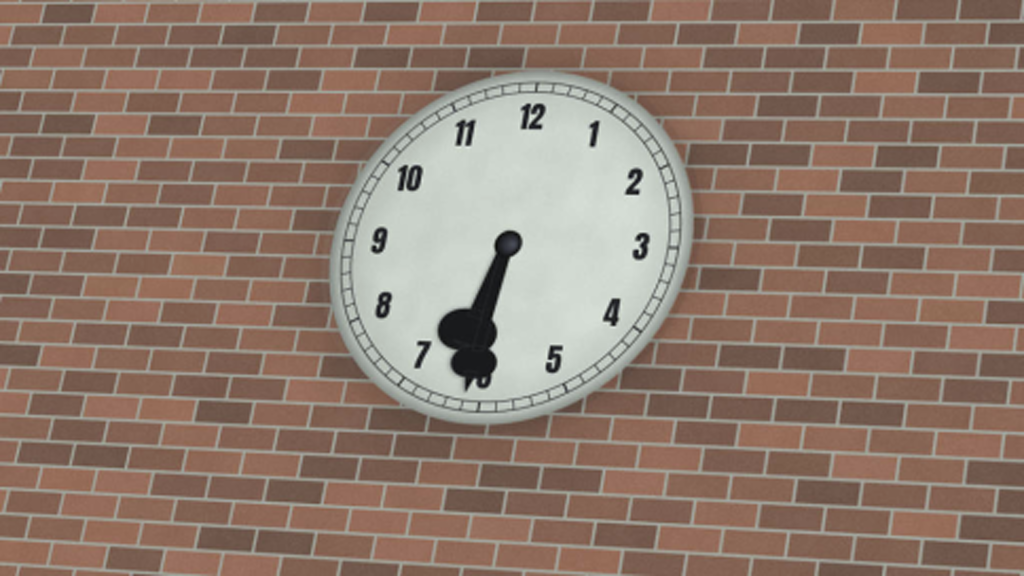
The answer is h=6 m=31
